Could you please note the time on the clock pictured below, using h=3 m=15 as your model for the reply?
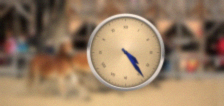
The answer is h=4 m=24
